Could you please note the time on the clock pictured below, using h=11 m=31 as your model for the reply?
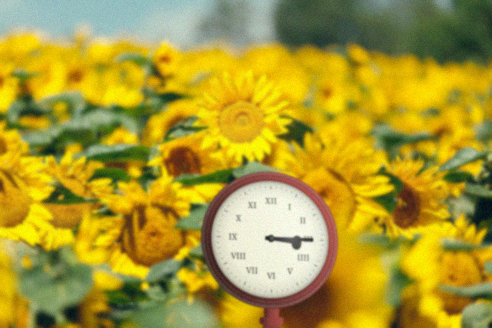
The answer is h=3 m=15
